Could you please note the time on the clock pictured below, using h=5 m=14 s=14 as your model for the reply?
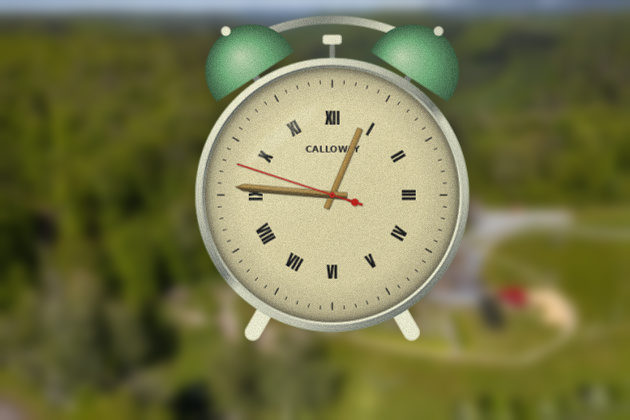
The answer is h=12 m=45 s=48
